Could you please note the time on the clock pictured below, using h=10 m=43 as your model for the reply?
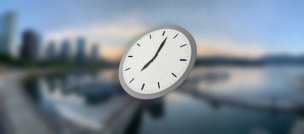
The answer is h=7 m=2
